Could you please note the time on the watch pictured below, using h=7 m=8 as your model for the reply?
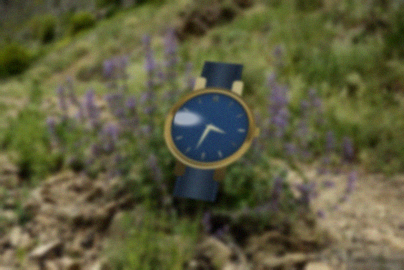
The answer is h=3 m=33
